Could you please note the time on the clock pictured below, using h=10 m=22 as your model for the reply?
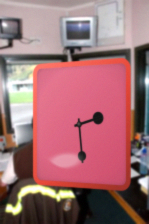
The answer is h=2 m=29
